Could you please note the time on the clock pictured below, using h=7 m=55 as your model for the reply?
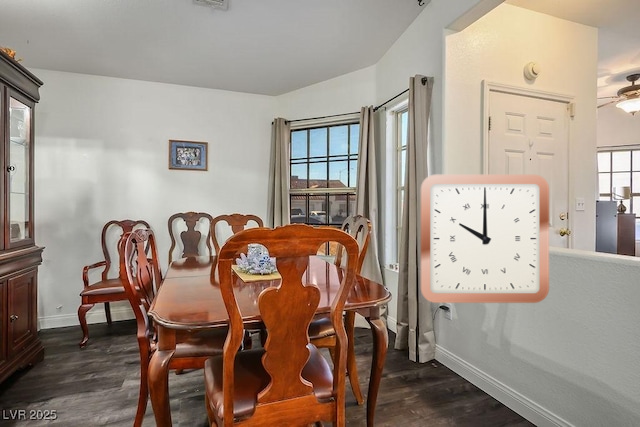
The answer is h=10 m=0
